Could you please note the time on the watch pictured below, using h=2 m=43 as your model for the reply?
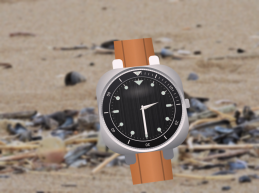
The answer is h=2 m=30
